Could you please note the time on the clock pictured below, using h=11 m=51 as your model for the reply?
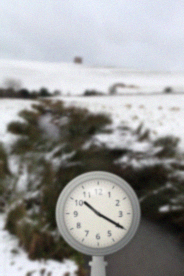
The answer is h=10 m=20
